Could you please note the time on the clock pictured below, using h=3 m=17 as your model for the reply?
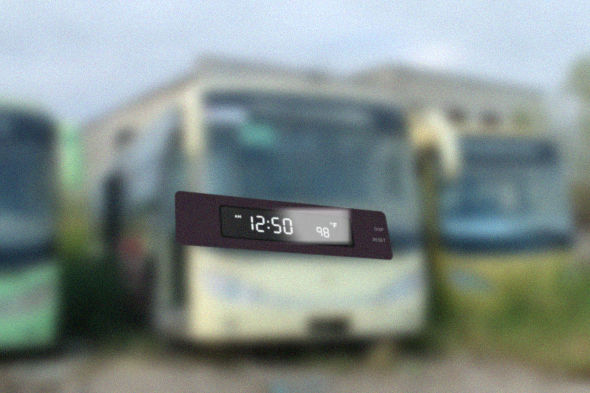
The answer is h=12 m=50
